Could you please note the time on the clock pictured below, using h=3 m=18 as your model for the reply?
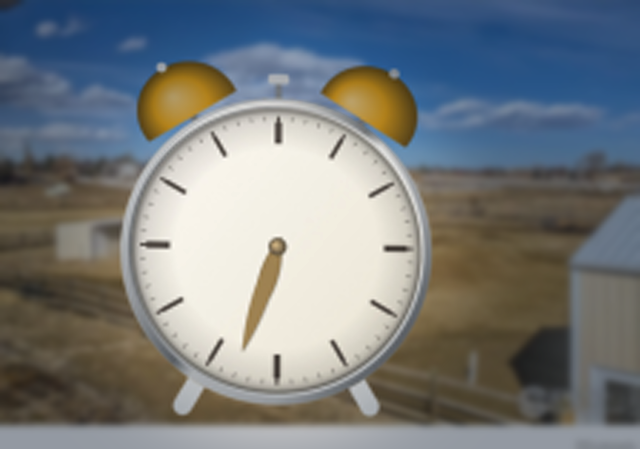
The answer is h=6 m=33
